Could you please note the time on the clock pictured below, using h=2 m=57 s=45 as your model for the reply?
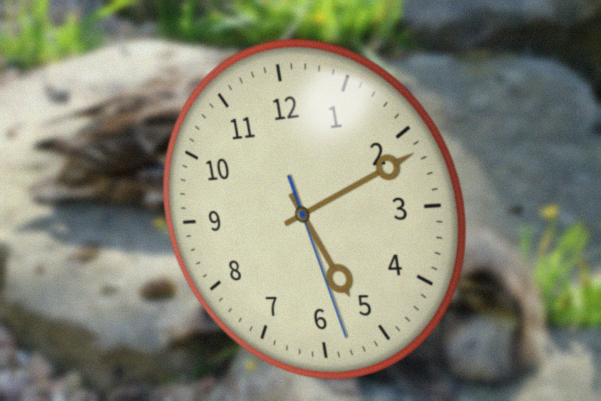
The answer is h=5 m=11 s=28
